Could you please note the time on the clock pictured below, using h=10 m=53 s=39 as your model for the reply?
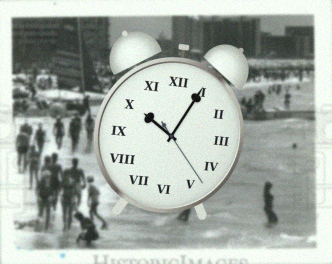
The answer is h=10 m=4 s=23
